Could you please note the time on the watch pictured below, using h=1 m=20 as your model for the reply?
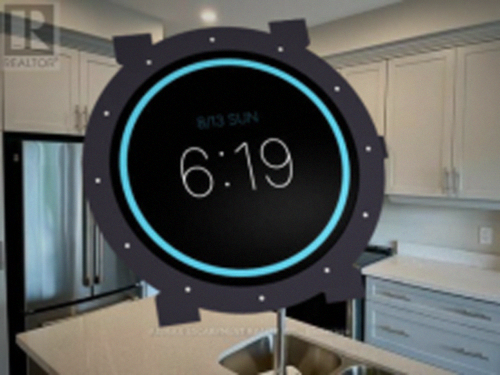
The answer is h=6 m=19
